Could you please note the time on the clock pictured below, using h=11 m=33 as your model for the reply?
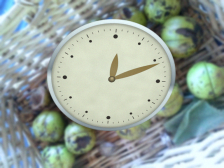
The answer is h=12 m=11
